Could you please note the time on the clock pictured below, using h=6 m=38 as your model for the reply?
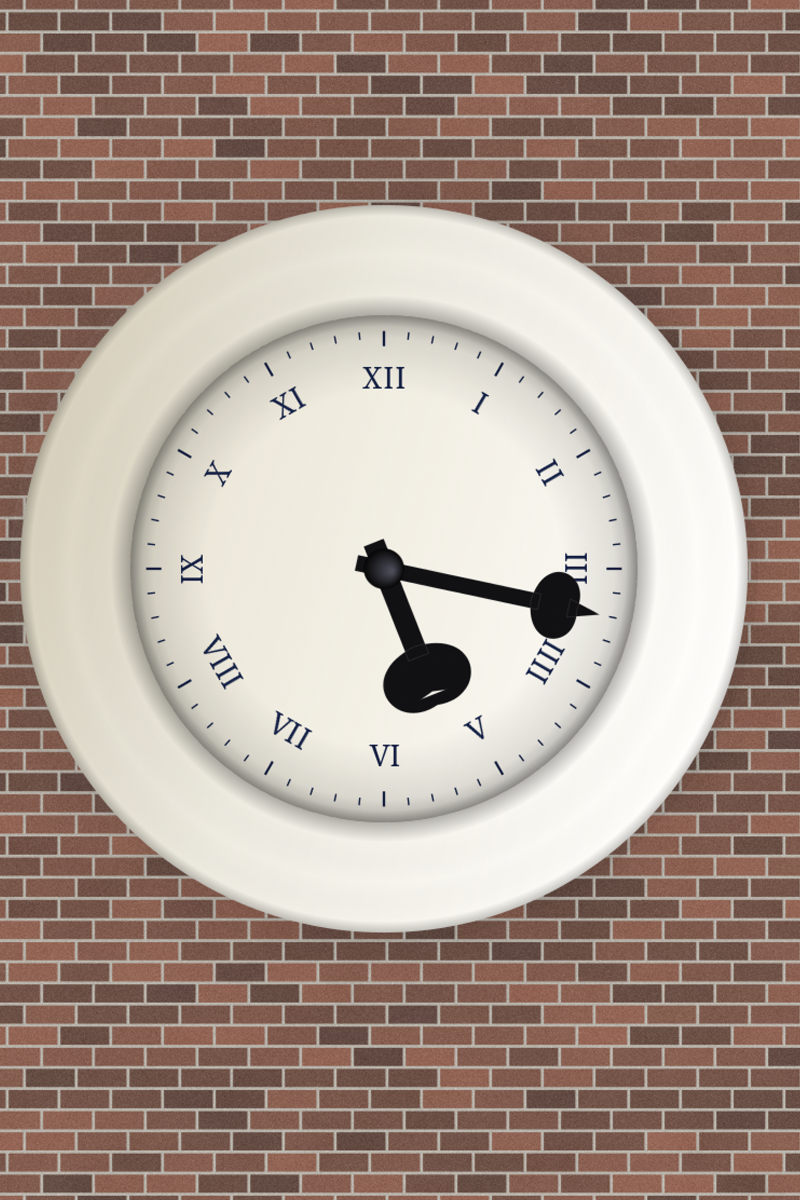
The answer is h=5 m=17
